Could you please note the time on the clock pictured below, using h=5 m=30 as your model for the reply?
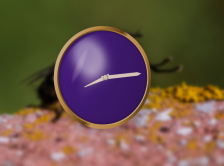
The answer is h=8 m=14
